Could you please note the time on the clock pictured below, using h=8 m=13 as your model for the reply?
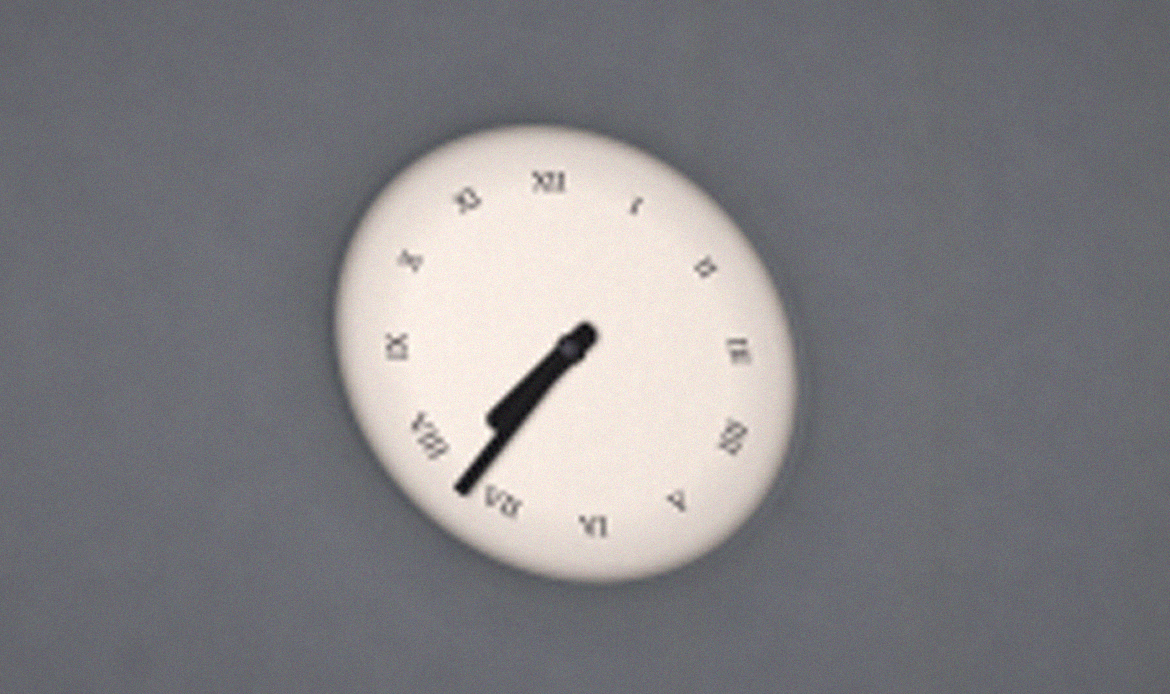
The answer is h=7 m=37
